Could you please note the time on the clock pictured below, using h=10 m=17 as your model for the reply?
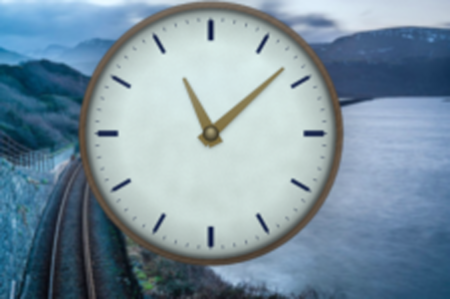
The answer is h=11 m=8
